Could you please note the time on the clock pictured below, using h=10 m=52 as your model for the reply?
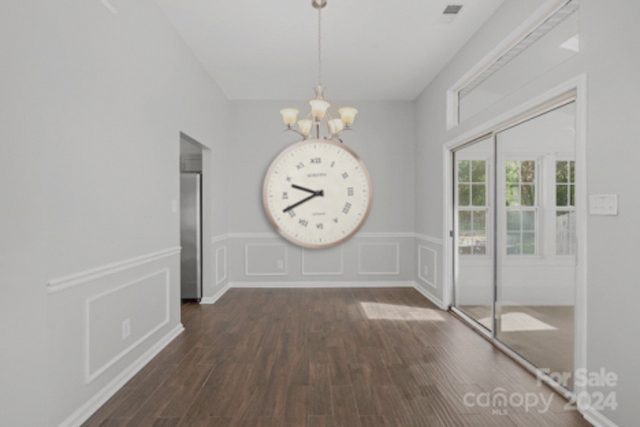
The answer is h=9 m=41
